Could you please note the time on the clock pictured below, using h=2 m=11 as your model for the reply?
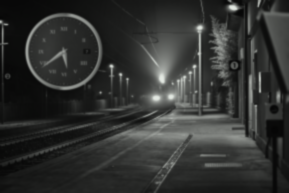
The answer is h=5 m=39
